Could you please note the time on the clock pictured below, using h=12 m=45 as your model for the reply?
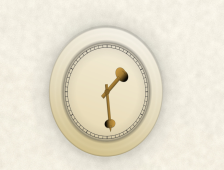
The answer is h=1 m=29
